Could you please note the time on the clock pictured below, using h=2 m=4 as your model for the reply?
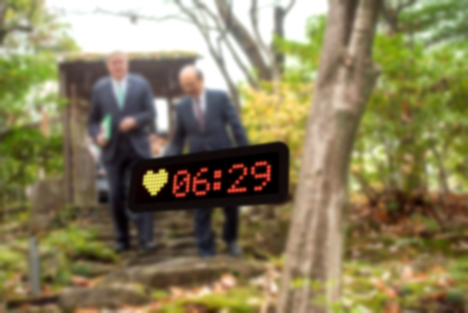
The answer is h=6 m=29
